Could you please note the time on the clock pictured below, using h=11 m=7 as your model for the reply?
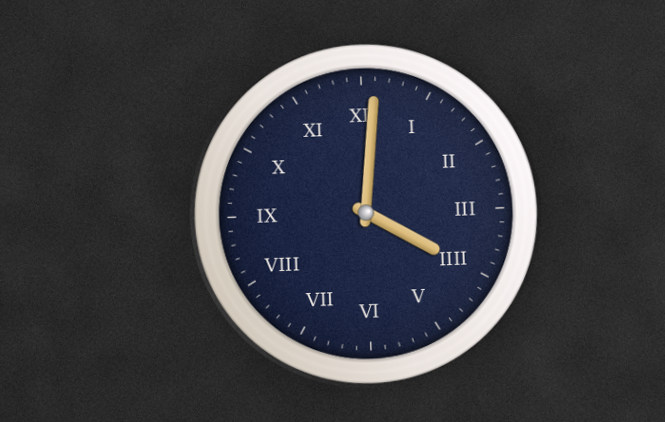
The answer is h=4 m=1
